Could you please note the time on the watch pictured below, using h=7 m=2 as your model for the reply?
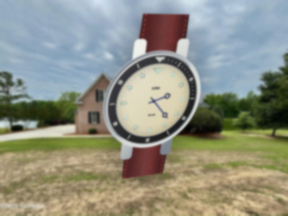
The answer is h=2 m=23
